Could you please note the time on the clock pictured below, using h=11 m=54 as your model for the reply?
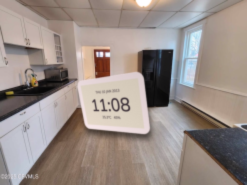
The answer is h=11 m=8
